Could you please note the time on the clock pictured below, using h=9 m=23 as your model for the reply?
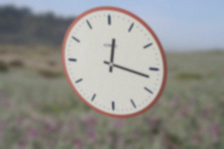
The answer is h=12 m=17
